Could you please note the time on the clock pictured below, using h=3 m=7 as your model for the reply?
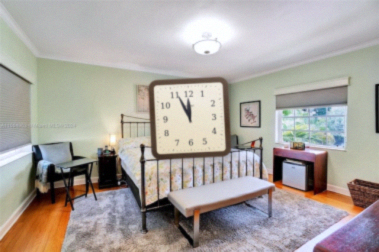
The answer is h=11 m=56
